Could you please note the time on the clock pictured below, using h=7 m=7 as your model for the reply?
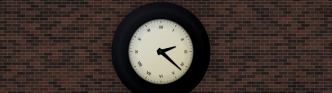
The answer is h=2 m=22
